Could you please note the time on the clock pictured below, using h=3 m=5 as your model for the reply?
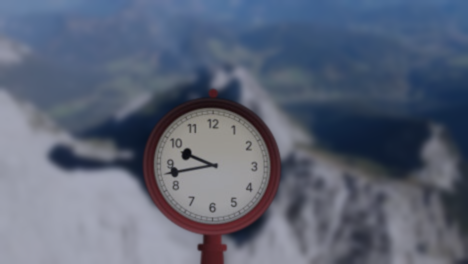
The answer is h=9 m=43
